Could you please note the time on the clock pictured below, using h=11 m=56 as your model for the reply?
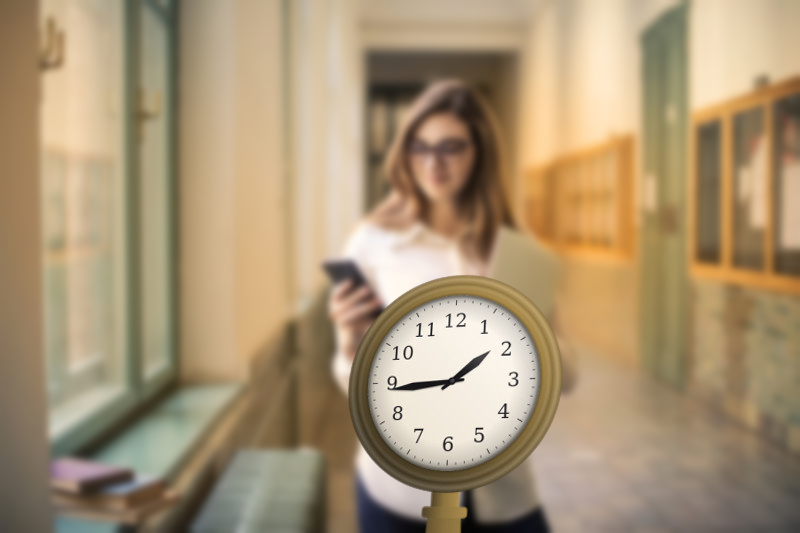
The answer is h=1 m=44
